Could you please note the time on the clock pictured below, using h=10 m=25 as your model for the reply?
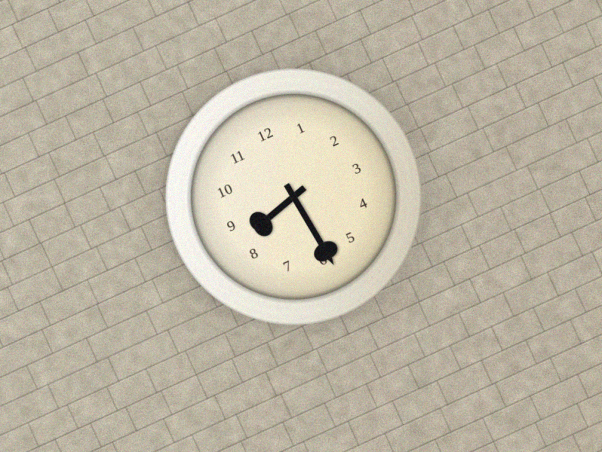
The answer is h=8 m=29
